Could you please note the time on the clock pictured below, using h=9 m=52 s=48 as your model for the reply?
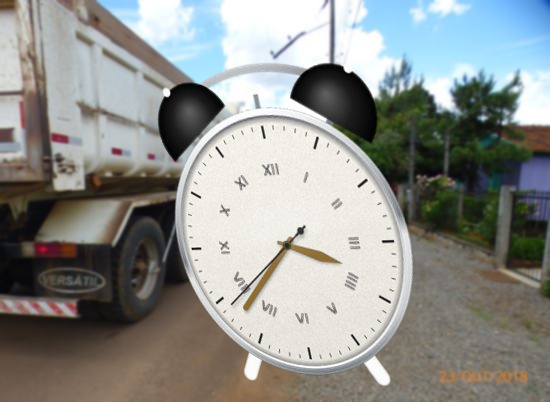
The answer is h=3 m=37 s=39
